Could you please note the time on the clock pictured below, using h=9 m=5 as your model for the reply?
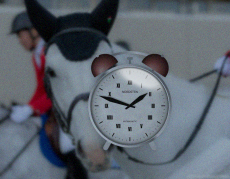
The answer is h=1 m=48
